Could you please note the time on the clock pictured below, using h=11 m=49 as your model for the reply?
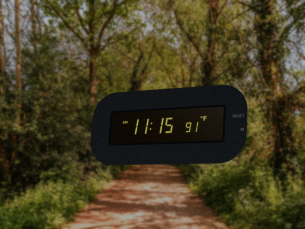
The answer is h=11 m=15
